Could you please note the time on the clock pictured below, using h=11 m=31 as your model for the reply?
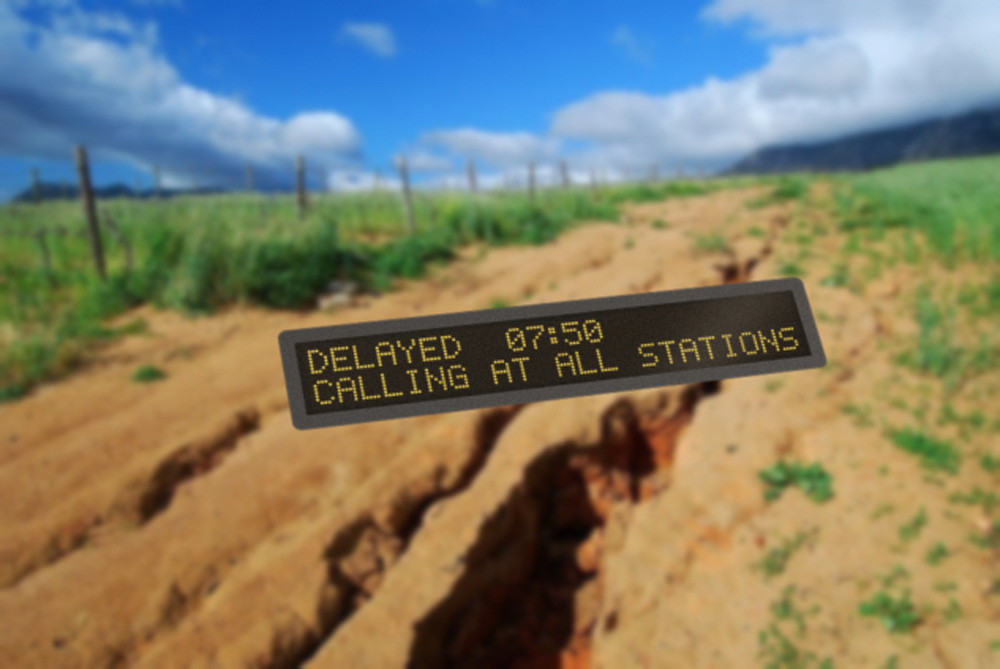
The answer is h=7 m=50
